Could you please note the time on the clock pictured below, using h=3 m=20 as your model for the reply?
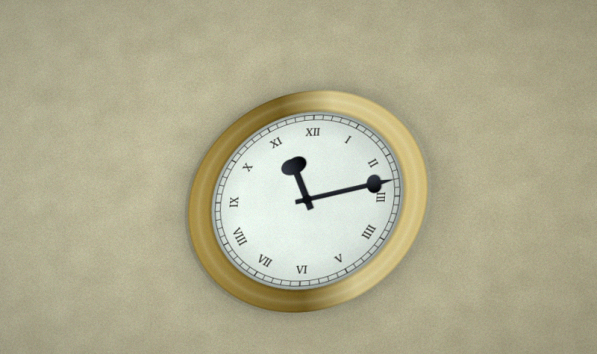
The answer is h=11 m=13
